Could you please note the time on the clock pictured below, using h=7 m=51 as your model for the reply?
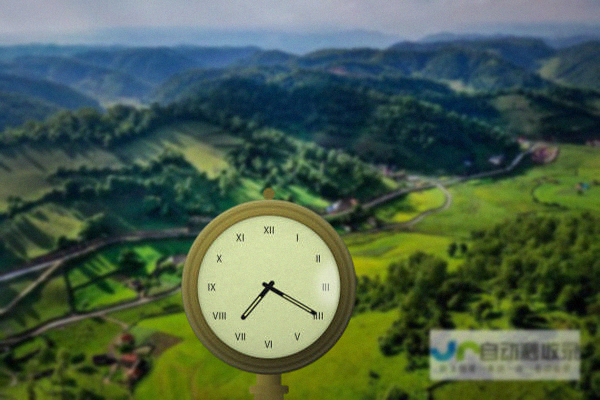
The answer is h=7 m=20
